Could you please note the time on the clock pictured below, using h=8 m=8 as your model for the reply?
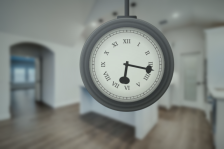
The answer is h=6 m=17
